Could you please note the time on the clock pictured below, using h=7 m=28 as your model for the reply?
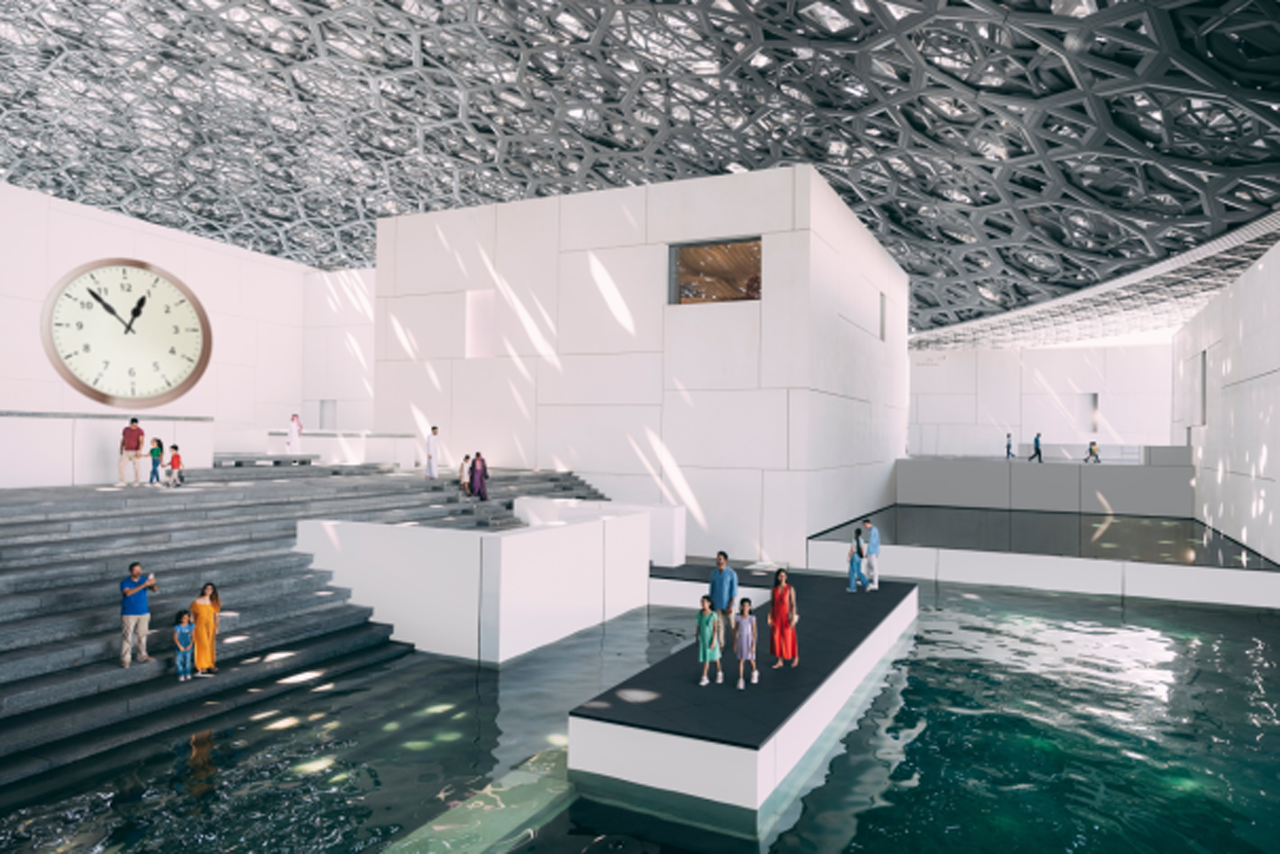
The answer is h=12 m=53
